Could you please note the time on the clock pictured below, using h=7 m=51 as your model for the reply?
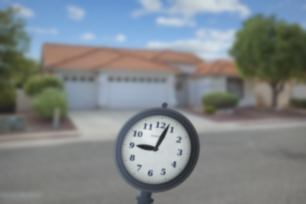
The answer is h=9 m=3
